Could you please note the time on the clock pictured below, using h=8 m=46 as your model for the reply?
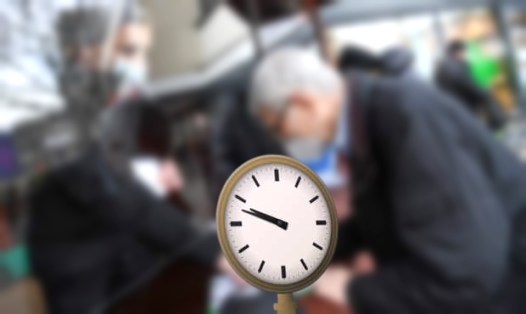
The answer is h=9 m=48
